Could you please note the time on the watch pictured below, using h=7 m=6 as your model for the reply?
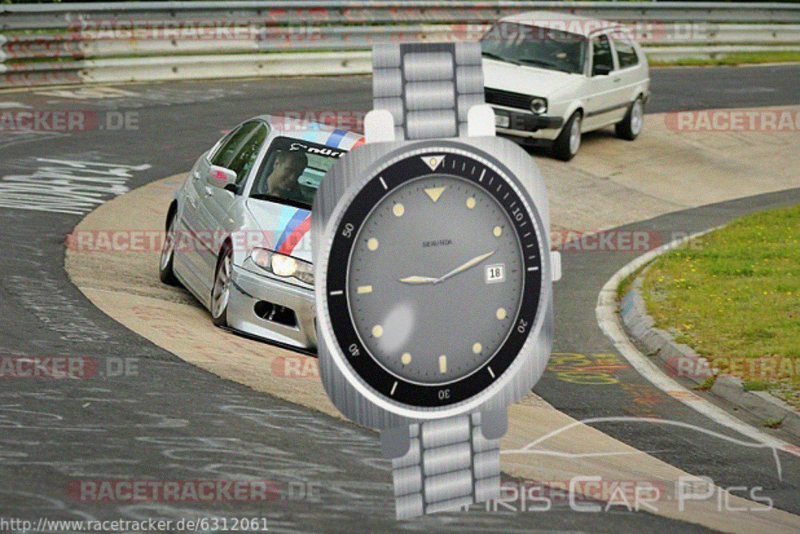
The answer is h=9 m=12
